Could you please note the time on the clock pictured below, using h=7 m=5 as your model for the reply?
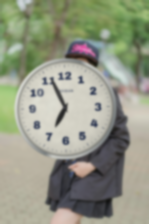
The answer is h=6 m=56
